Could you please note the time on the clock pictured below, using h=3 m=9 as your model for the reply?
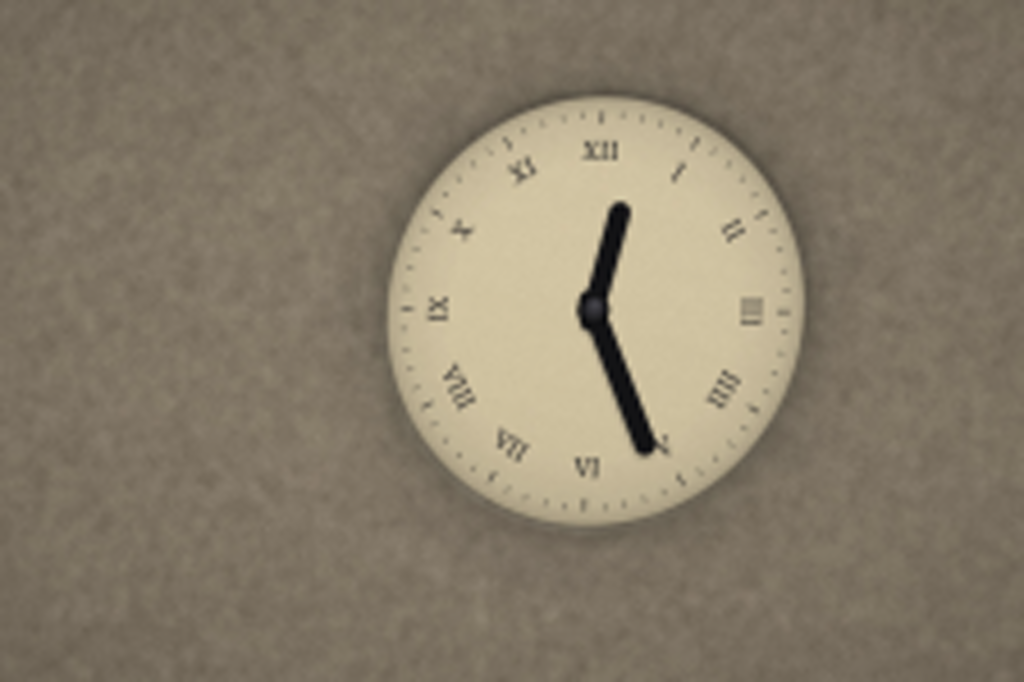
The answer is h=12 m=26
